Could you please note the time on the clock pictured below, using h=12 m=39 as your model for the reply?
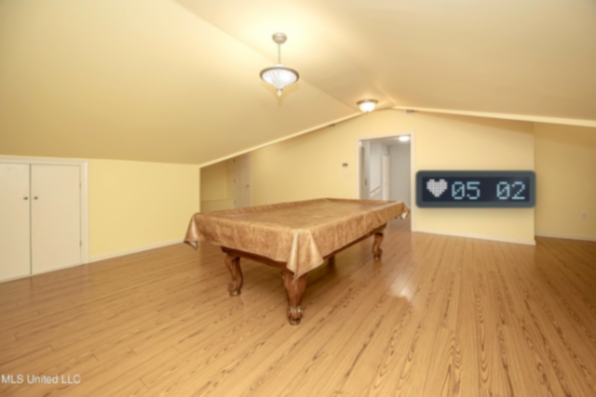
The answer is h=5 m=2
